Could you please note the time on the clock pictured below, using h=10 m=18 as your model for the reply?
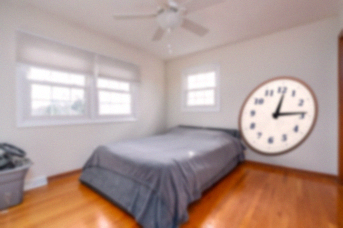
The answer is h=12 m=14
